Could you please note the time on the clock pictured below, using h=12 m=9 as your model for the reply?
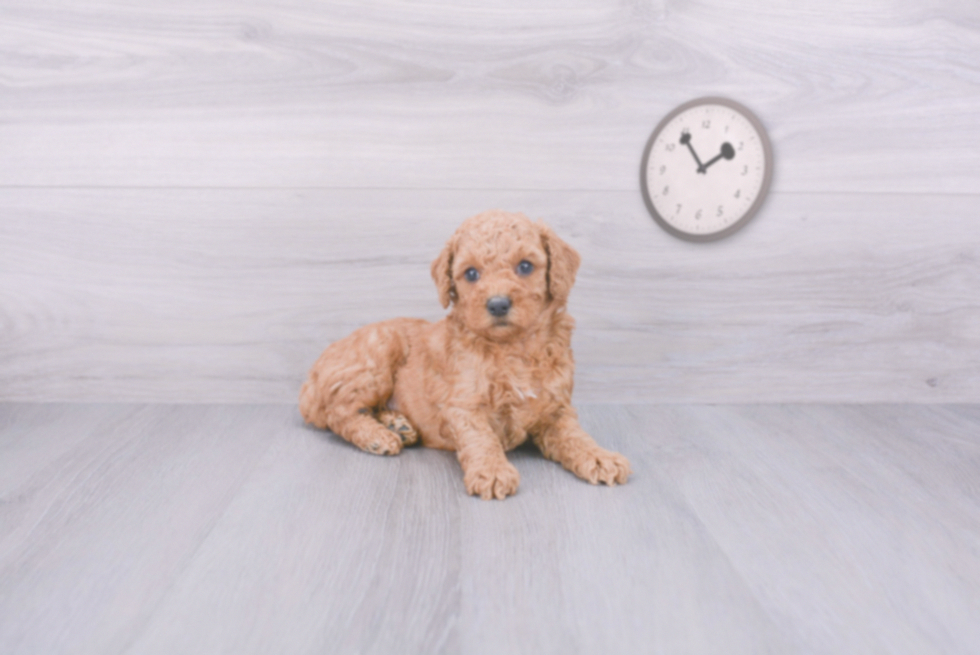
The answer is h=1 m=54
